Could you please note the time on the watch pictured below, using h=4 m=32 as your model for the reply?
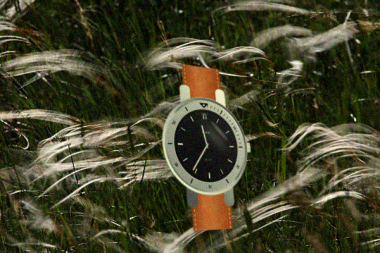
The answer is h=11 m=36
